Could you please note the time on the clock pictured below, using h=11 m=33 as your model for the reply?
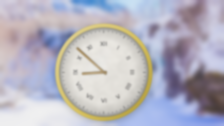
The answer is h=8 m=52
